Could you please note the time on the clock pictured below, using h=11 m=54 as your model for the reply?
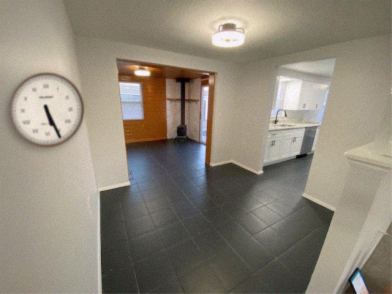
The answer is h=5 m=26
